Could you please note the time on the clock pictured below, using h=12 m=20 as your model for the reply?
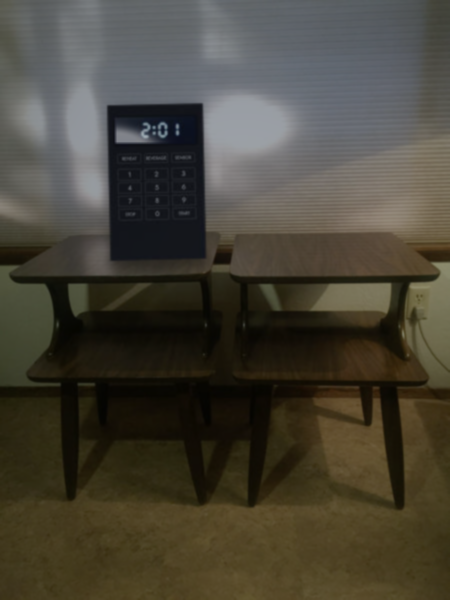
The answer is h=2 m=1
